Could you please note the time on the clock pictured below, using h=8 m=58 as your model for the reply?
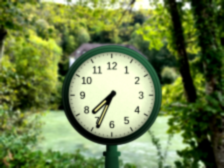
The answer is h=7 m=34
